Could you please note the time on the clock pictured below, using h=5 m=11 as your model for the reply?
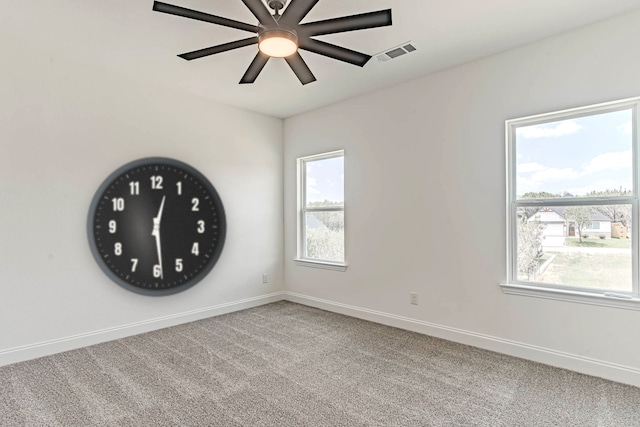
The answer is h=12 m=29
